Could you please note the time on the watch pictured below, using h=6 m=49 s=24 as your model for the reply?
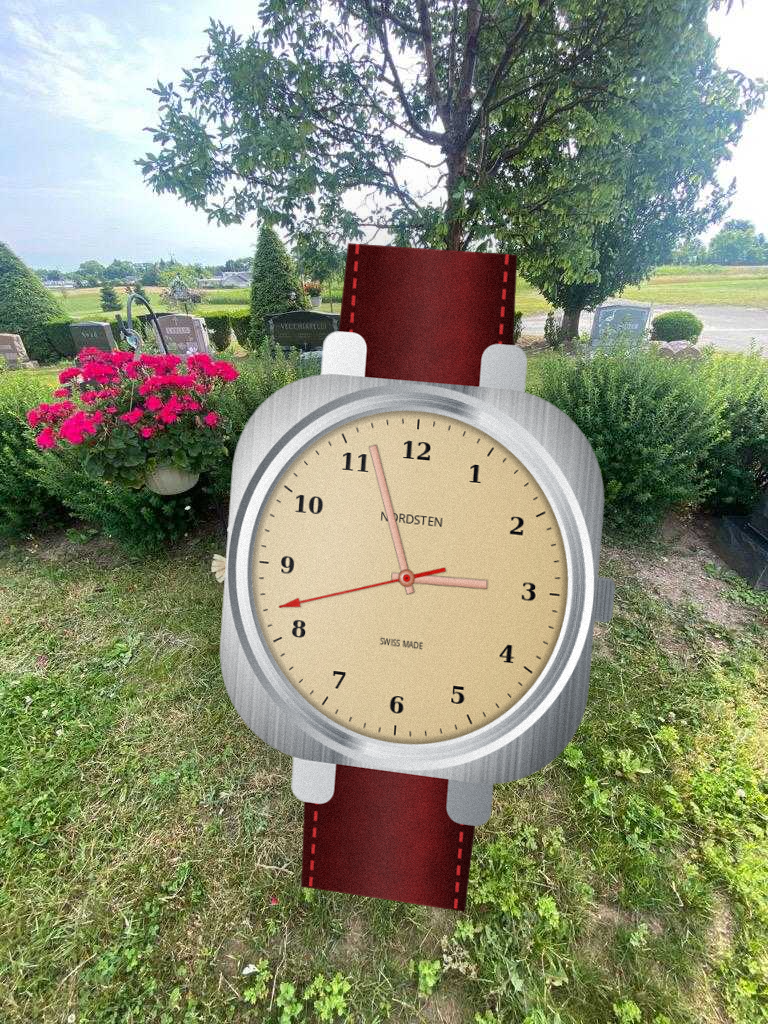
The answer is h=2 m=56 s=42
